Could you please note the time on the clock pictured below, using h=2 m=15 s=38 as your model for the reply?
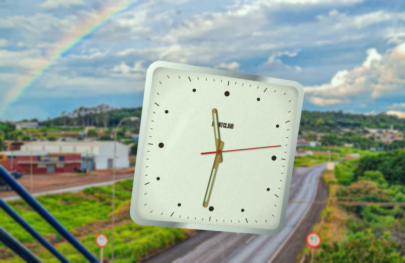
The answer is h=11 m=31 s=13
